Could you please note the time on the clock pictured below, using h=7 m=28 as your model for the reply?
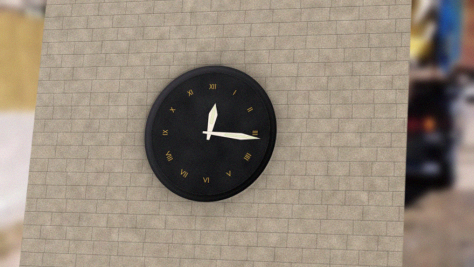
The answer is h=12 m=16
